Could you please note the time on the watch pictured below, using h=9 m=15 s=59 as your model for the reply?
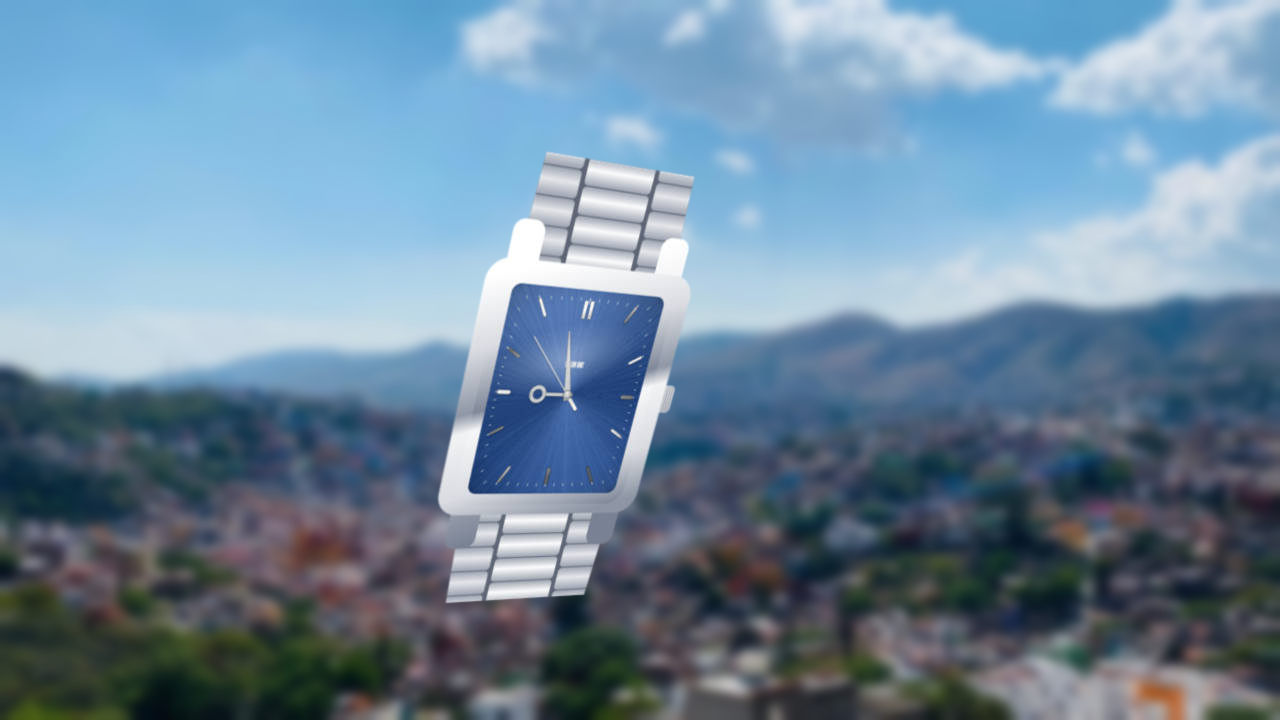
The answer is h=8 m=57 s=53
